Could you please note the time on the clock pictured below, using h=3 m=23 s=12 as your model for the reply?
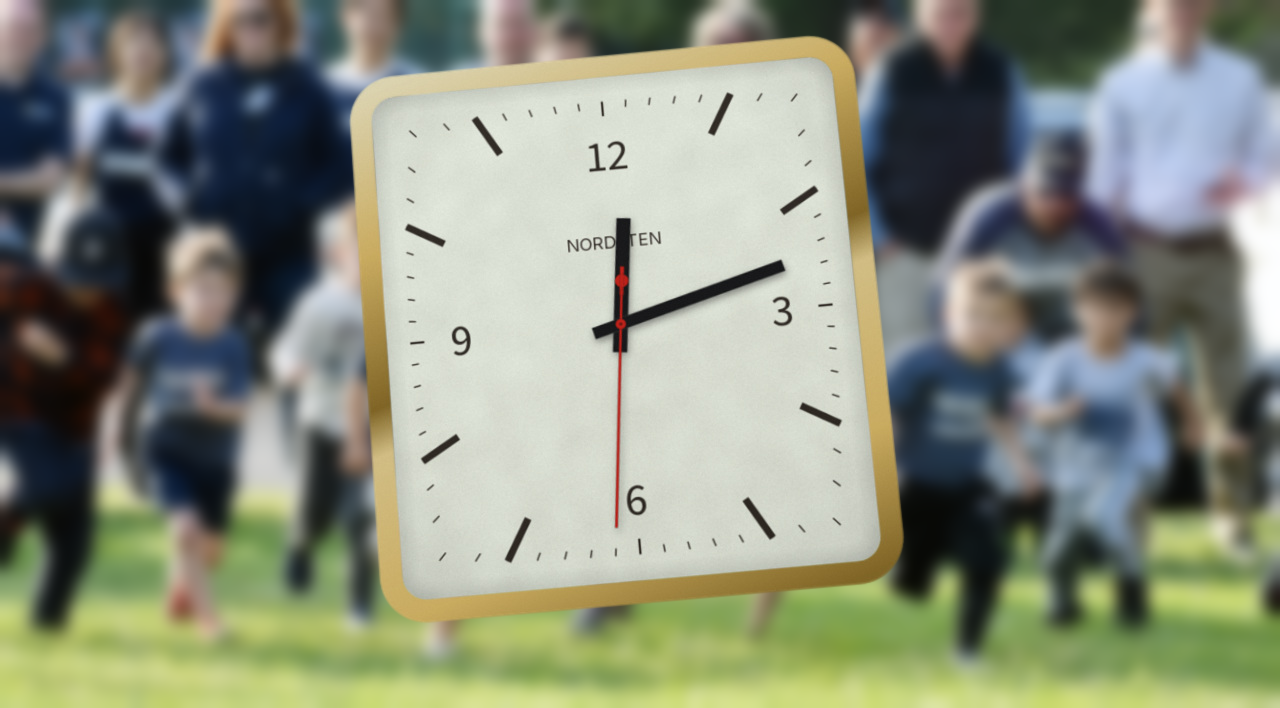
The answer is h=12 m=12 s=31
